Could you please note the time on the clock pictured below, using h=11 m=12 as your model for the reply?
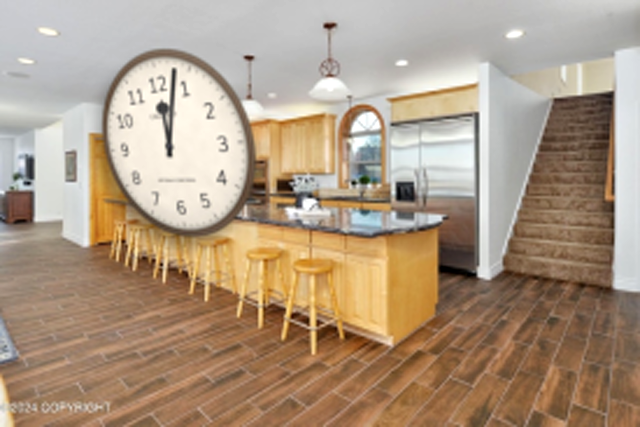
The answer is h=12 m=3
